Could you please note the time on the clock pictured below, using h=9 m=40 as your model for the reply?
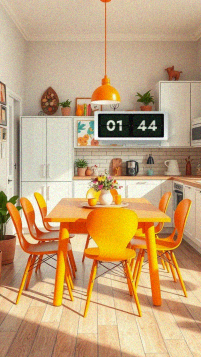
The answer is h=1 m=44
